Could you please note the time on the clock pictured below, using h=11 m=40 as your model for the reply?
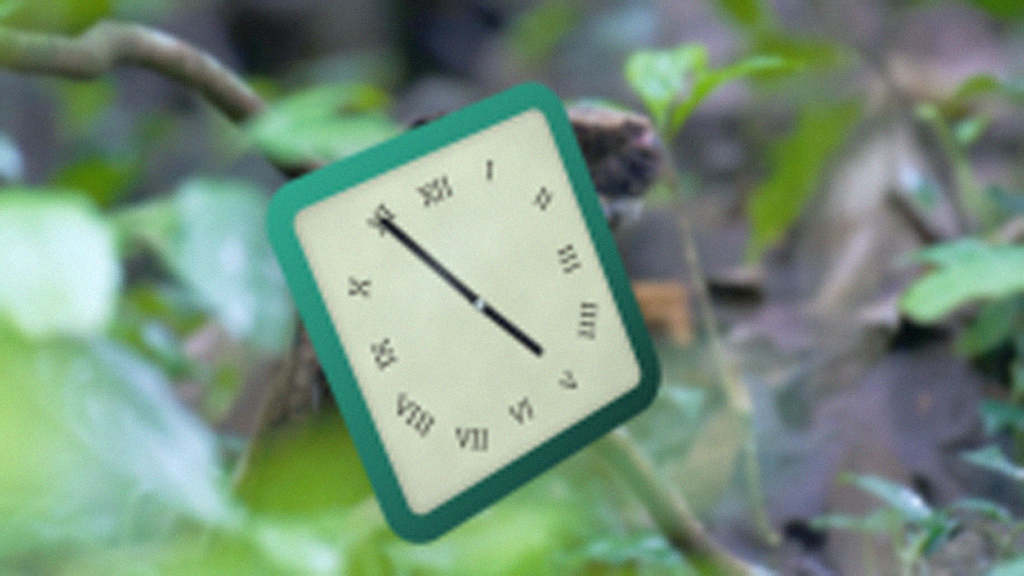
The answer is h=4 m=55
